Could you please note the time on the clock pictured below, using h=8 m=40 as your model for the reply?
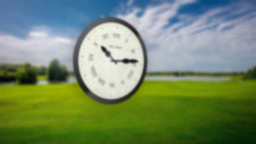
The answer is h=10 m=14
